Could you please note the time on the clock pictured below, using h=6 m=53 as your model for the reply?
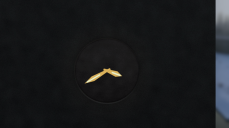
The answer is h=3 m=40
